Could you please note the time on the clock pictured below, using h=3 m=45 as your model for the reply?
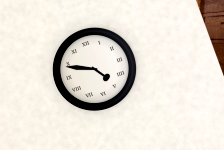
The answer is h=4 m=49
